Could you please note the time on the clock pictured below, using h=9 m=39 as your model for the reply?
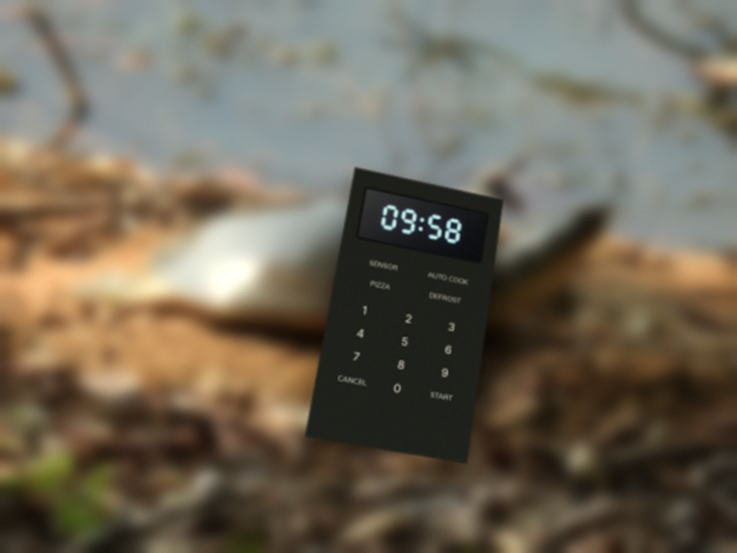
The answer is h=9 m=58
